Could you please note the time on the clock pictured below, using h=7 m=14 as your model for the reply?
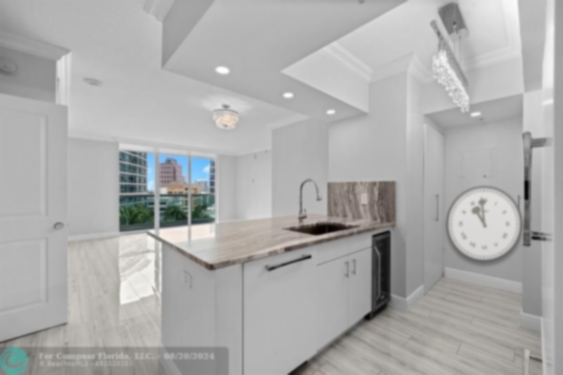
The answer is h=10 m=59
